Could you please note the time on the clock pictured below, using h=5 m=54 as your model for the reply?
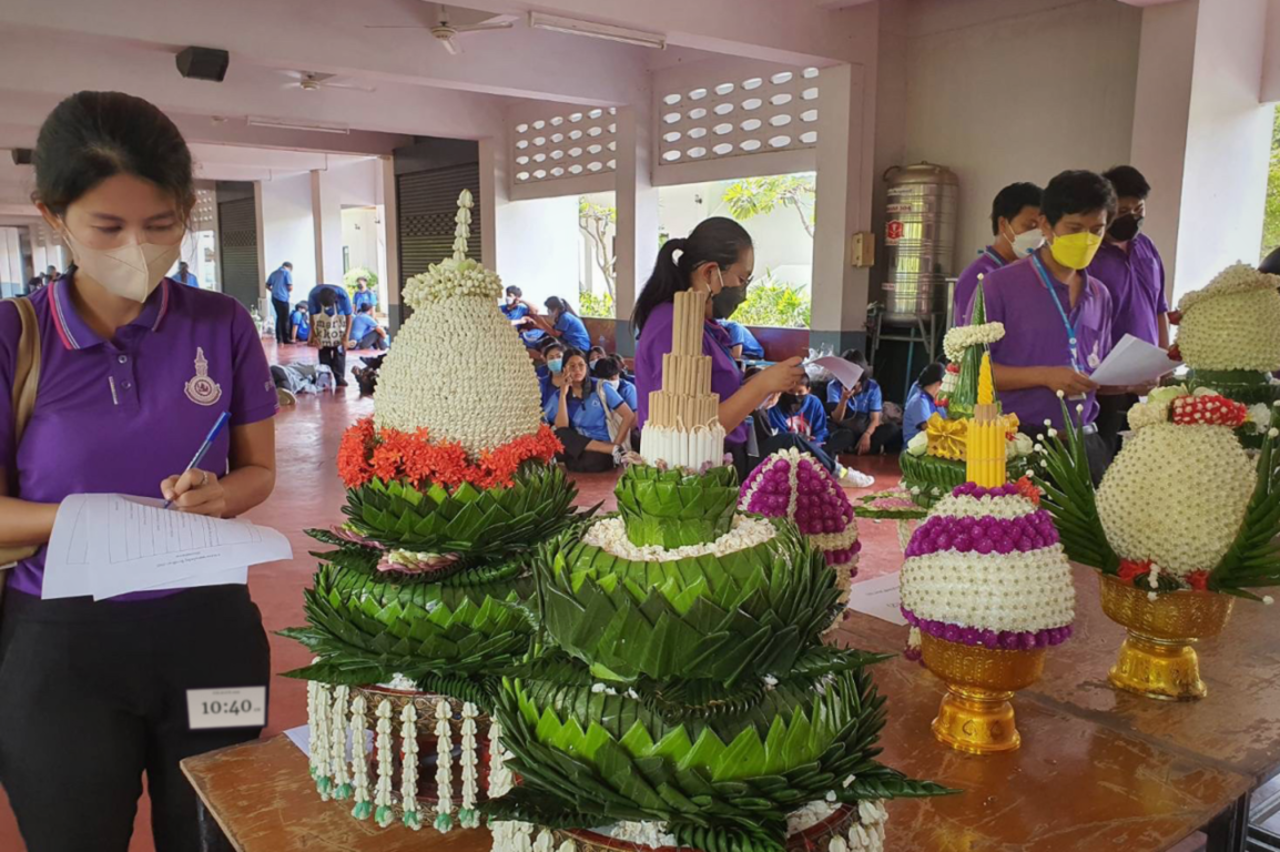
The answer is h=10 m=40
